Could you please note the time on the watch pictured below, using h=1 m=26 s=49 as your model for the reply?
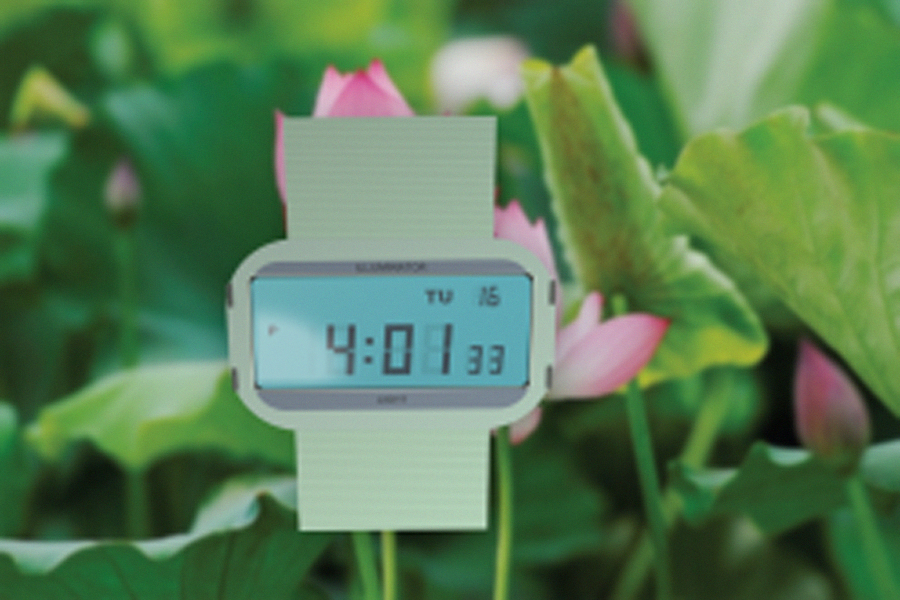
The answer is h=4 m=1 s=33
